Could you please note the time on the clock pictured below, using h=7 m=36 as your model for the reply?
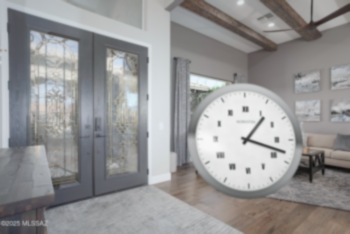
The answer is h=1 m=18
